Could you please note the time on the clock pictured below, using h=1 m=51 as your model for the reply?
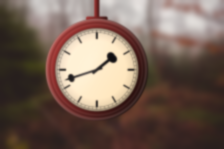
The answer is h=1 m=42
